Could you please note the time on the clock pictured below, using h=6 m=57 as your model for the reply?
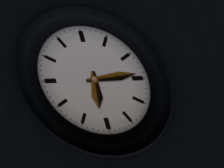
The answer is h=6 m=14
